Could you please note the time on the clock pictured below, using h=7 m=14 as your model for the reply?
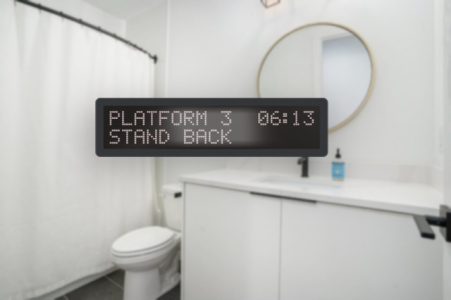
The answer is h=6 m=13
